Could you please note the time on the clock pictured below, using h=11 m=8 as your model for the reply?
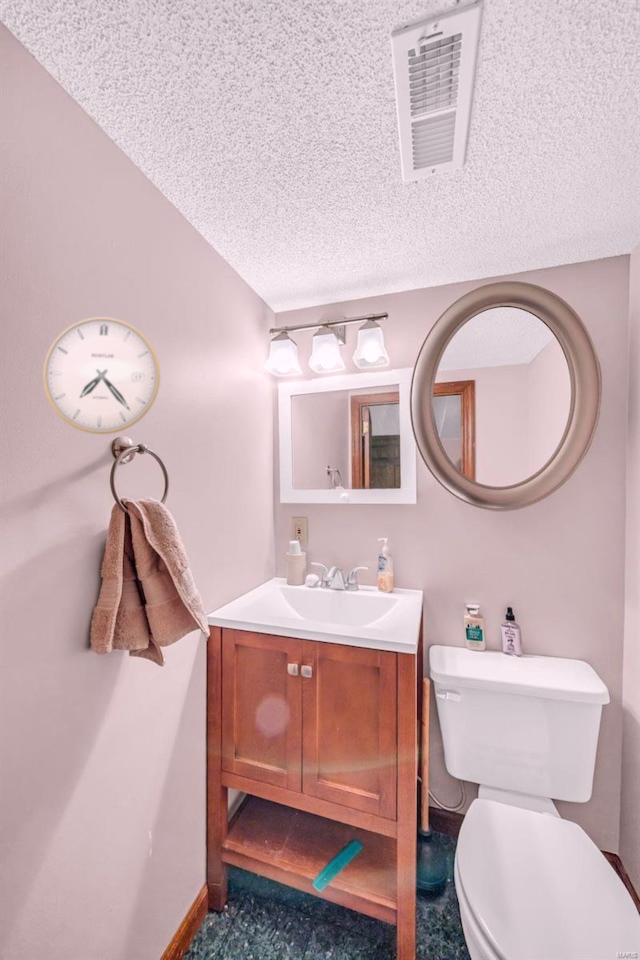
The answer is h=7 m=23
